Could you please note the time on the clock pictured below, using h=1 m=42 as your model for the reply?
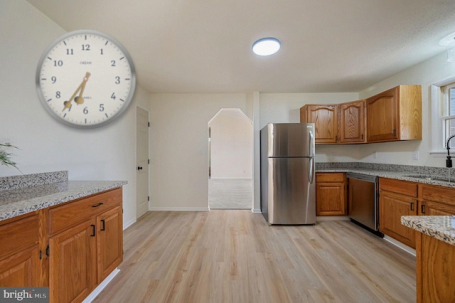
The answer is h=6 m=36
